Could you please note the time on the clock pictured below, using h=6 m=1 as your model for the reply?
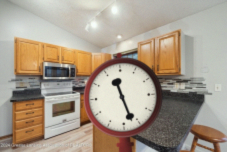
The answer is h=11 m=27
